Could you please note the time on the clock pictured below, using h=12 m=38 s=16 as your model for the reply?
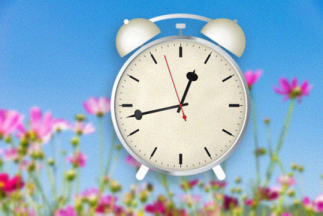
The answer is h=12 m=42 s=57
